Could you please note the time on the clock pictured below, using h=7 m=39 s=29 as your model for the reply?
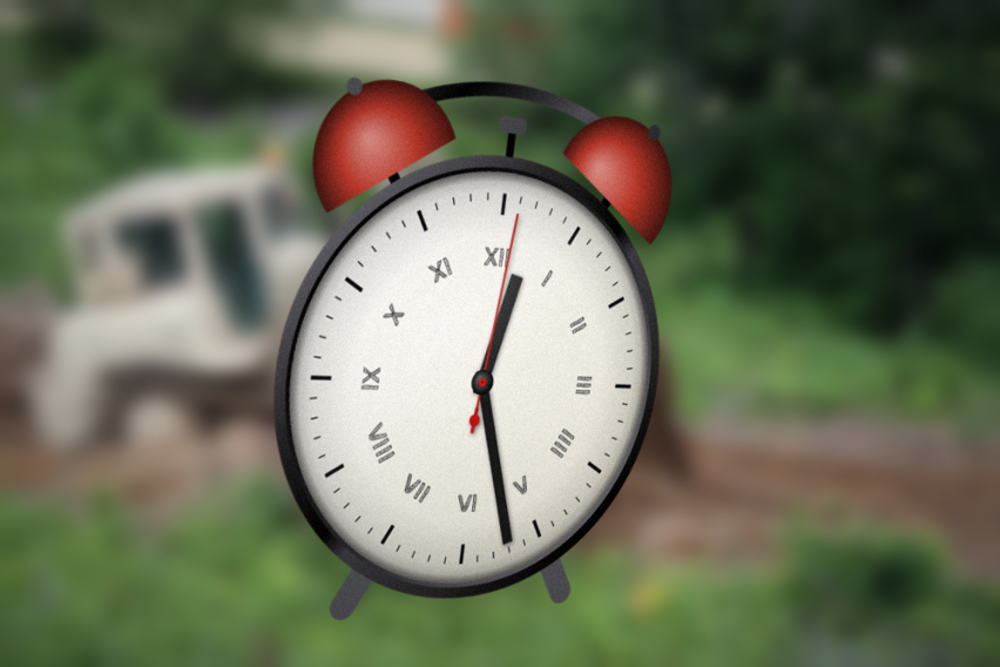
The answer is h=12 m=27 s=1
